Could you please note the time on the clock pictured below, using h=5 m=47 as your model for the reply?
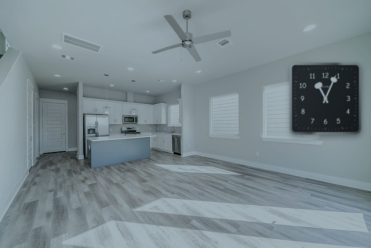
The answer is h=11 m=4
